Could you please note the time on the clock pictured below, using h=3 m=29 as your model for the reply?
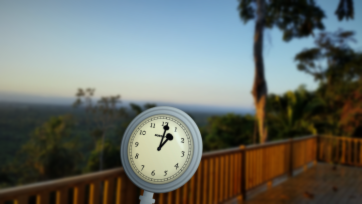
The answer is h=1 m=1
